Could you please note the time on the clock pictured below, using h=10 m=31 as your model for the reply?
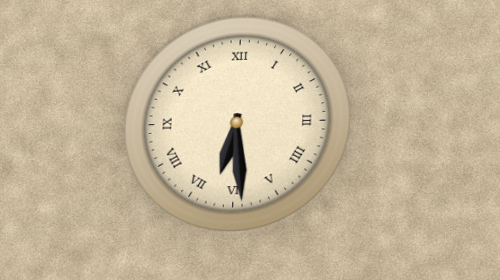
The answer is h=6 m=29
